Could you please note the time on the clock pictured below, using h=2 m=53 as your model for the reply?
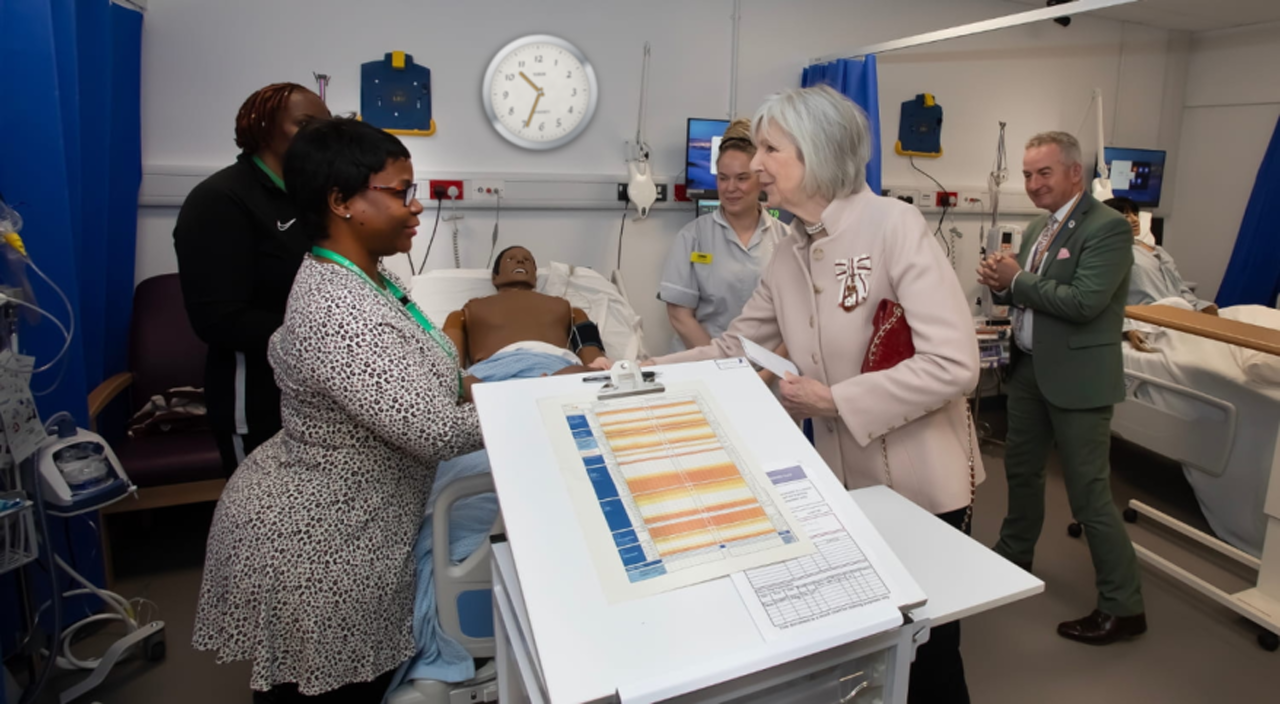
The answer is h=10 m=34
